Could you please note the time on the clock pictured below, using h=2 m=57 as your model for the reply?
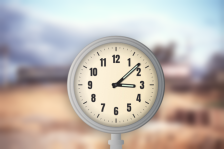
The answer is h=3 m=8
